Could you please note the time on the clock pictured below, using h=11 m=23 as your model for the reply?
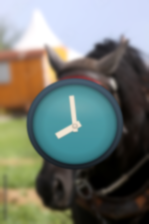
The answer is h=7 m=59
